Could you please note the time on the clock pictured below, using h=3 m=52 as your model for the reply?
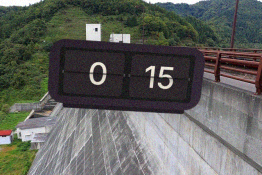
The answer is h=0 m=15
